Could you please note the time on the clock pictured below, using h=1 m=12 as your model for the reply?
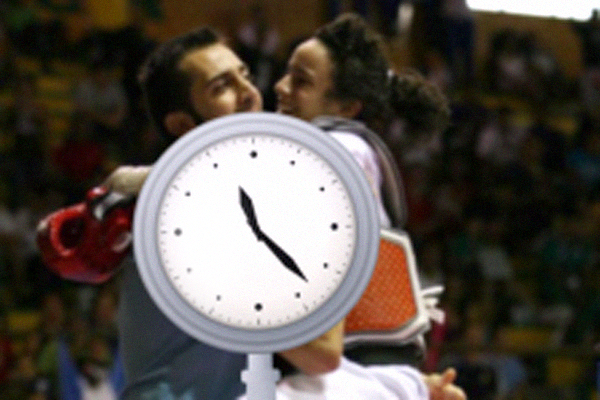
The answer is h=11 m=23
